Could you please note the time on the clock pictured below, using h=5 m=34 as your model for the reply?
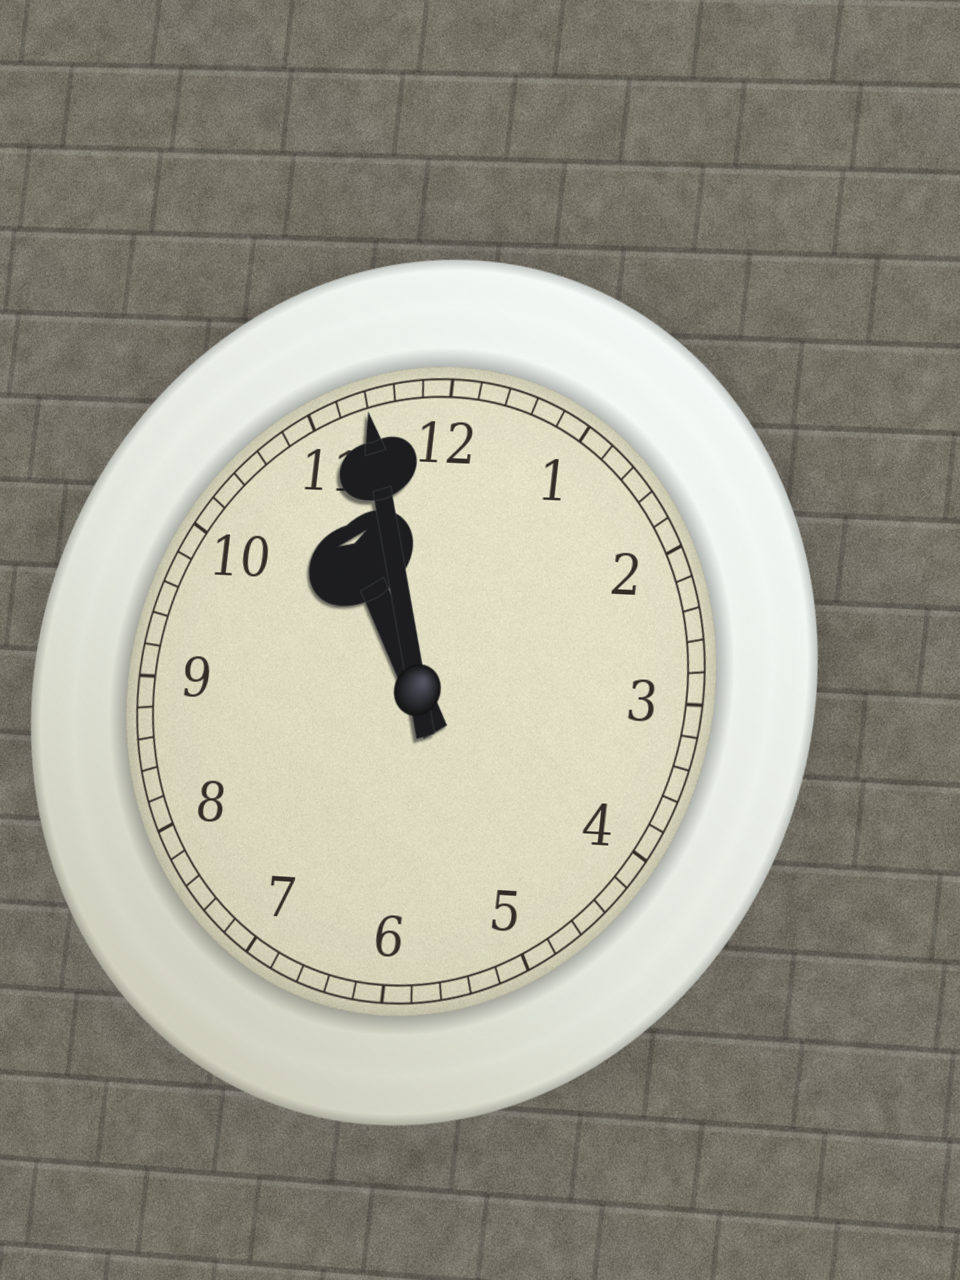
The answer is h=10 m=57
